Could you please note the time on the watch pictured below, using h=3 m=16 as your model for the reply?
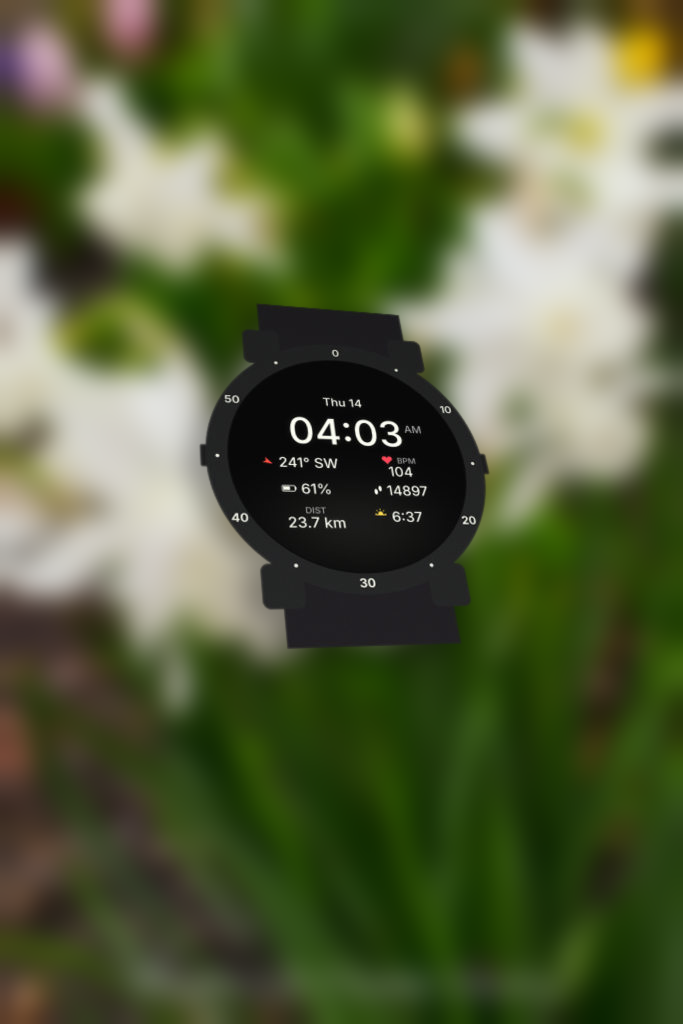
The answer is h=4 m=3
